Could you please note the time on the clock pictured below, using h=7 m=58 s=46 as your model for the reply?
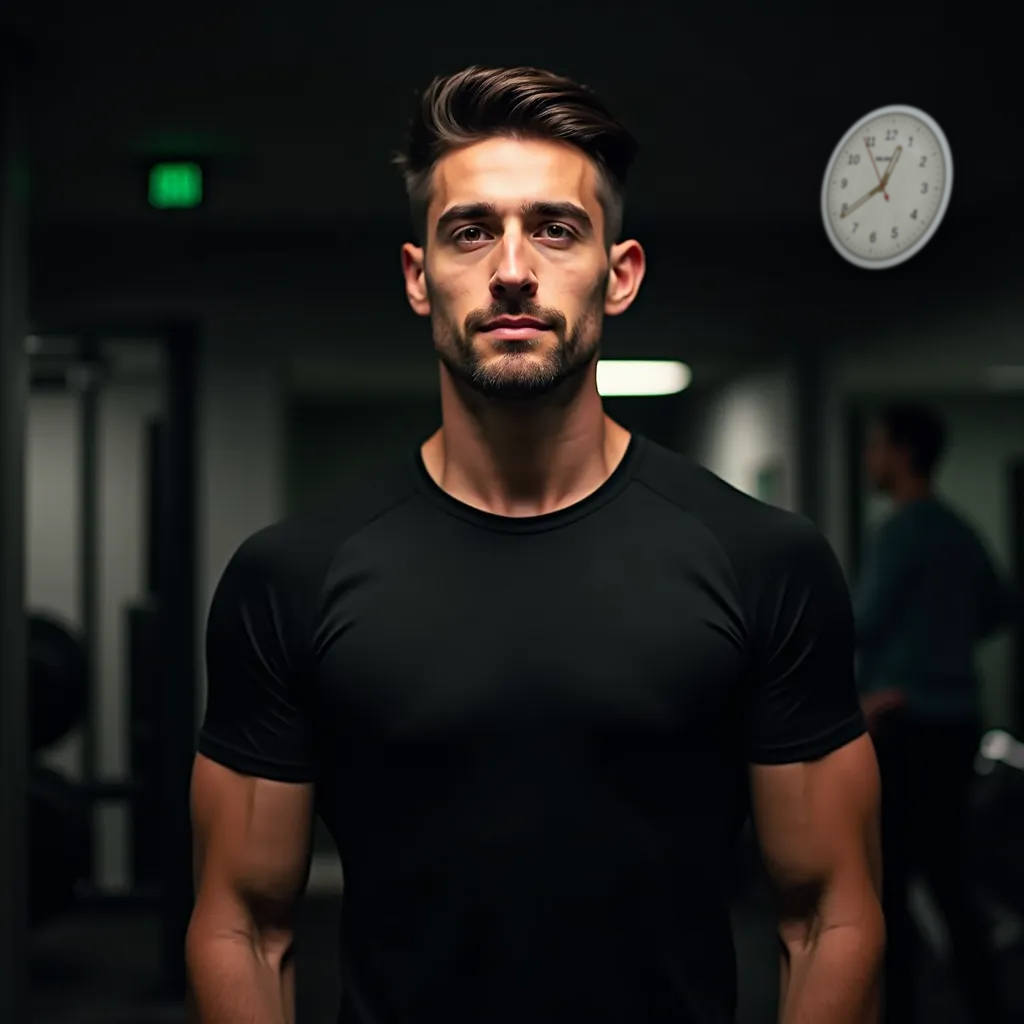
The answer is h=12 m=38 s=54
